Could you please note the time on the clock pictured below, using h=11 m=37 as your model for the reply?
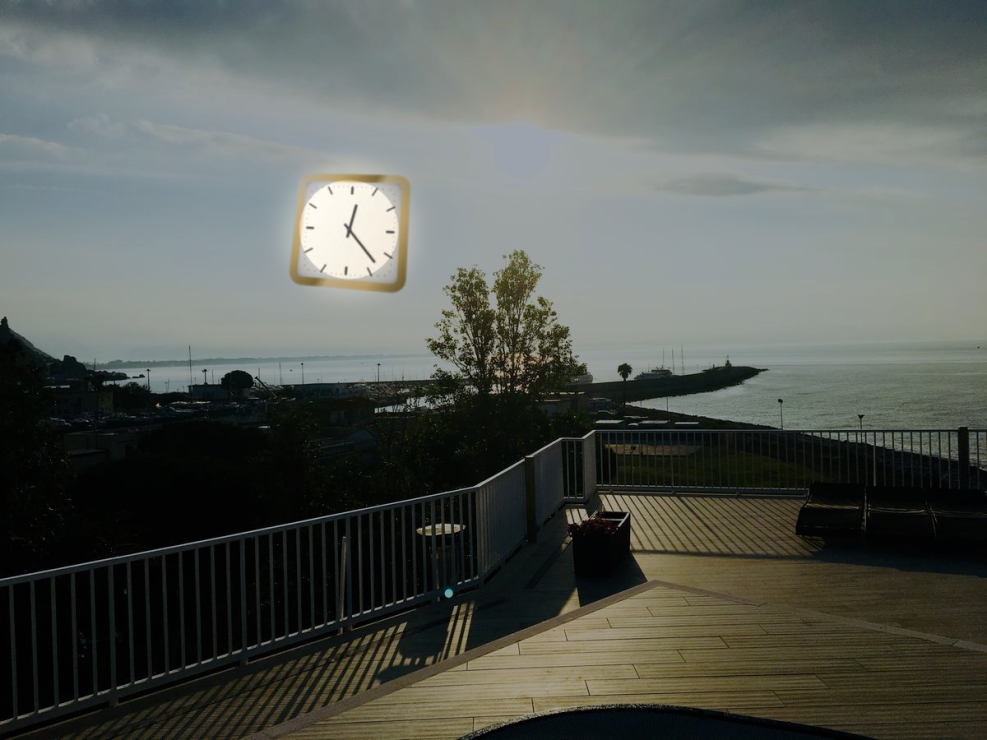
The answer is h=12 m=23
